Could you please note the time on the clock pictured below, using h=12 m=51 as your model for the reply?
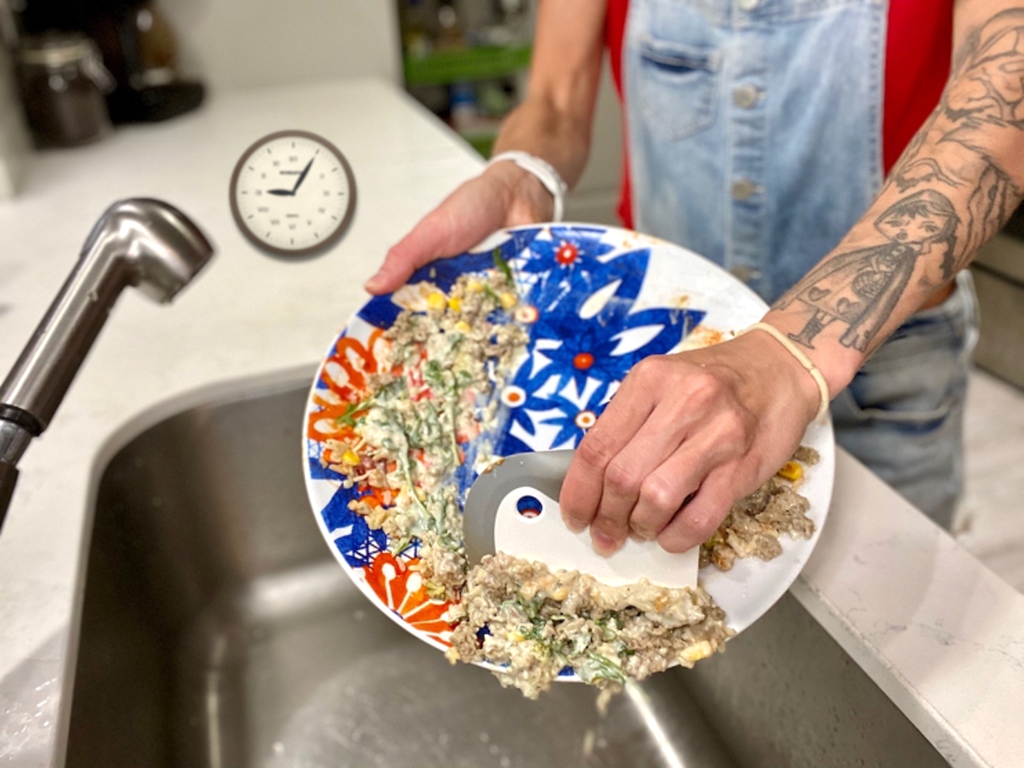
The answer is h=9 m=5
